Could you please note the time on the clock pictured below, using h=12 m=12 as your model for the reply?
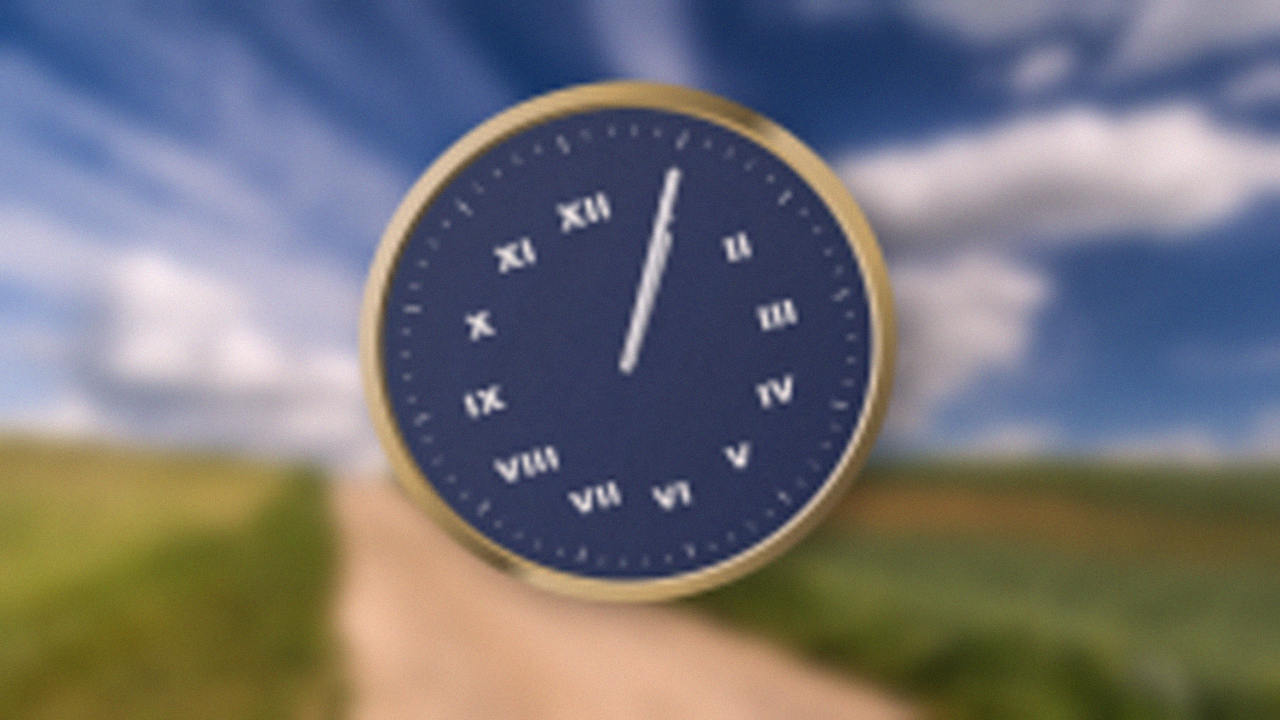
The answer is h=1 m=5
